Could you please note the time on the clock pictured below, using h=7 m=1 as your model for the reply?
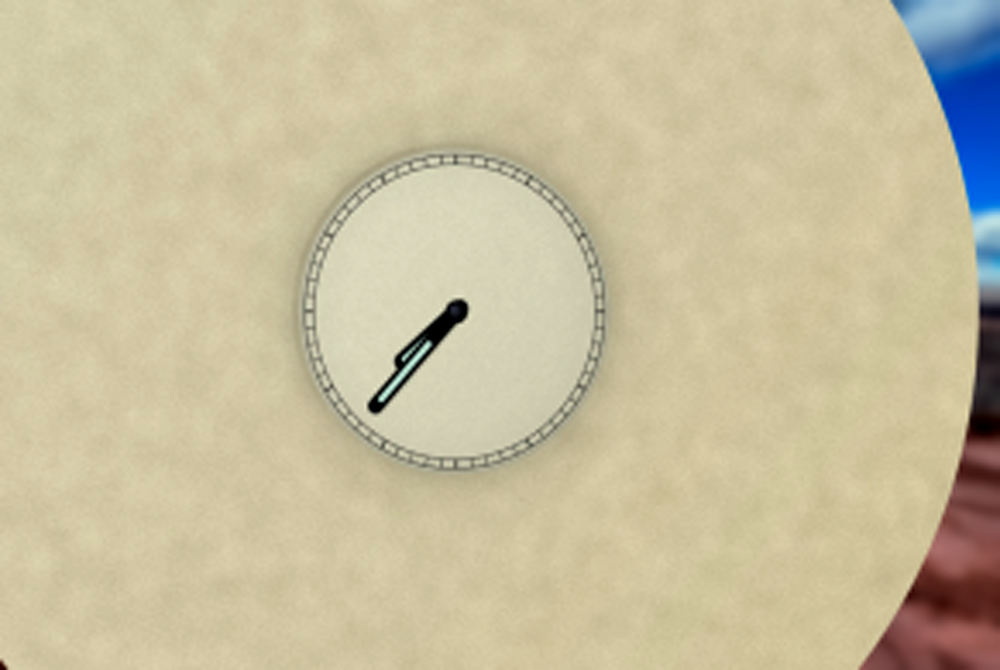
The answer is h=7 m=37
